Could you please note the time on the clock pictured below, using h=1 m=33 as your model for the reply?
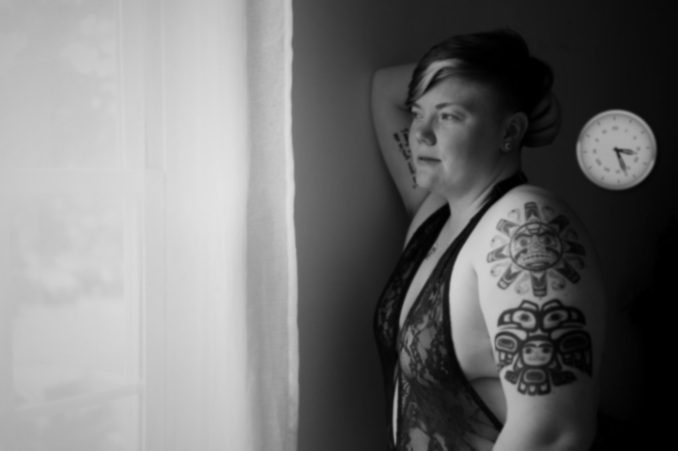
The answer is h=3 m=27
